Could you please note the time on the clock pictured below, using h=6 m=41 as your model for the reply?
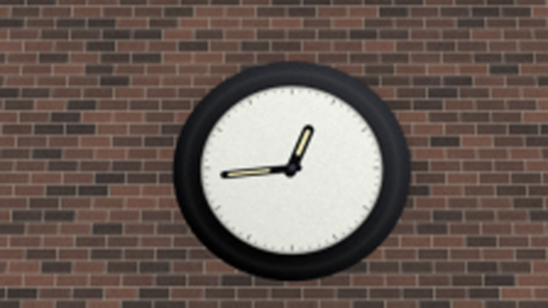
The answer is h=12 m=44
